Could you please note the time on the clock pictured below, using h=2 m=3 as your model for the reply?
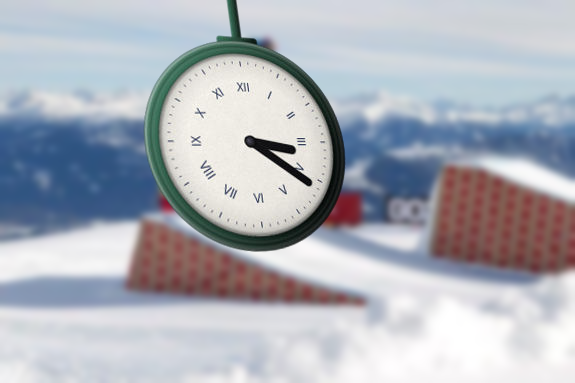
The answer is h=3 m=21
